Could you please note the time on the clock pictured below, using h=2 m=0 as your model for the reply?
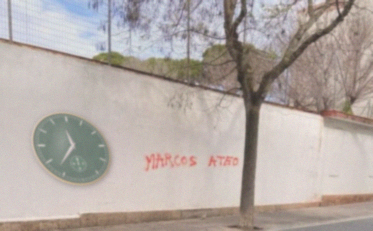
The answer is h=11 m=37
